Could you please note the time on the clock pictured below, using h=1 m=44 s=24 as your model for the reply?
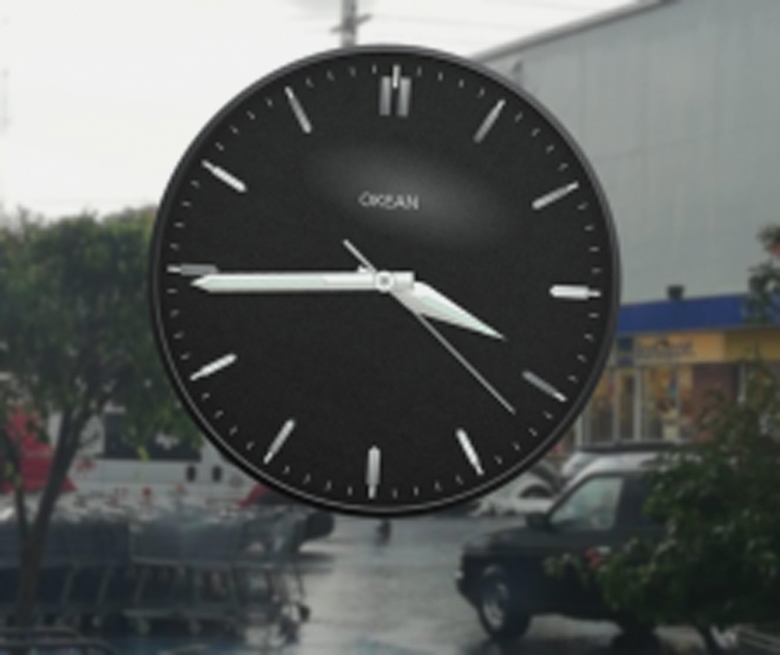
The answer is h=3 m=44 s=22
